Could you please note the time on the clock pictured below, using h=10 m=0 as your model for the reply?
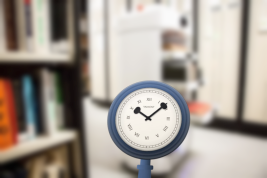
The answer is h=10 m=8
